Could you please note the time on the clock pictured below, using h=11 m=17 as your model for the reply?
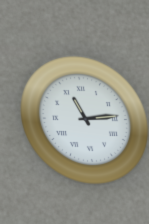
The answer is h=11 m=14
